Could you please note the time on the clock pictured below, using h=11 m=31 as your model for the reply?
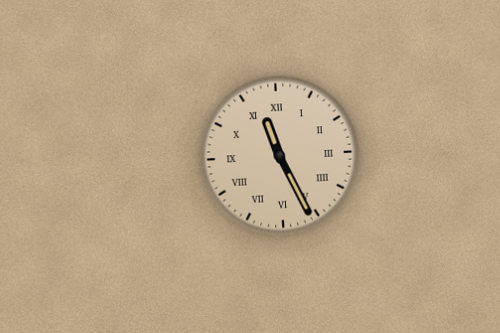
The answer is h=11 m=26
